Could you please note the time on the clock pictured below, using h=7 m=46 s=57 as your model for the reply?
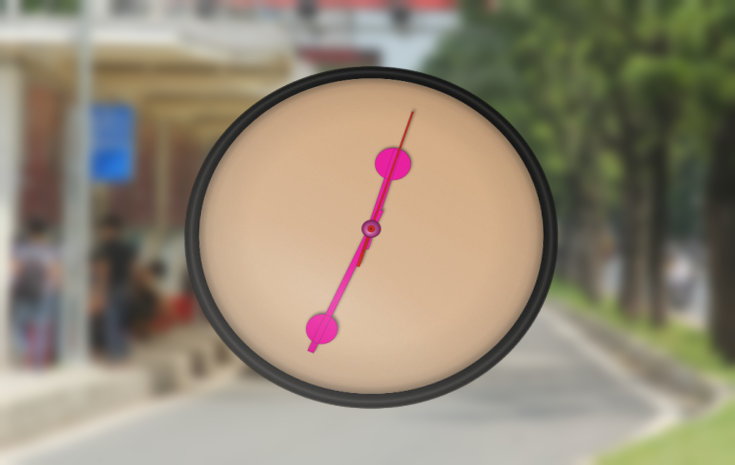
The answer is h=12 m=34 s=3
